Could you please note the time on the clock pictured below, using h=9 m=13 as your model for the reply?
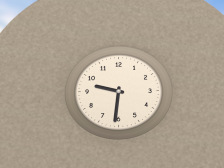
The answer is h=9 m=31
